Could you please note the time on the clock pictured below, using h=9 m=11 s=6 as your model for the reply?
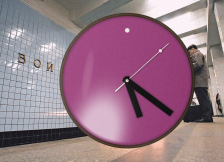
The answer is h=5 m=21 s=8
